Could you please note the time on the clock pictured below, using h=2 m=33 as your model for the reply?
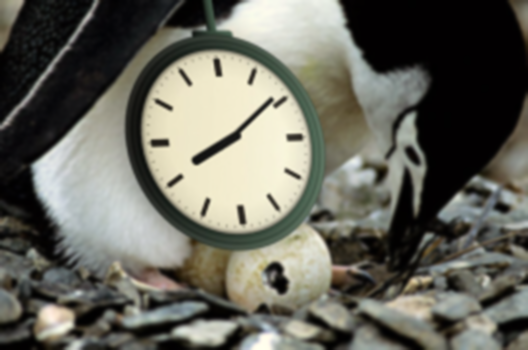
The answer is h=8 m=9
